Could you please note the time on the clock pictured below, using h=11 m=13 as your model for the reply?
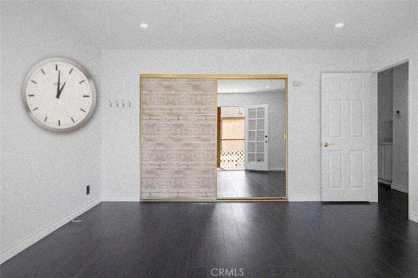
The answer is h=1 m=1
